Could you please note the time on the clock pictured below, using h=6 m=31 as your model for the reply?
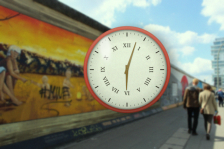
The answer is h=6 m=3
